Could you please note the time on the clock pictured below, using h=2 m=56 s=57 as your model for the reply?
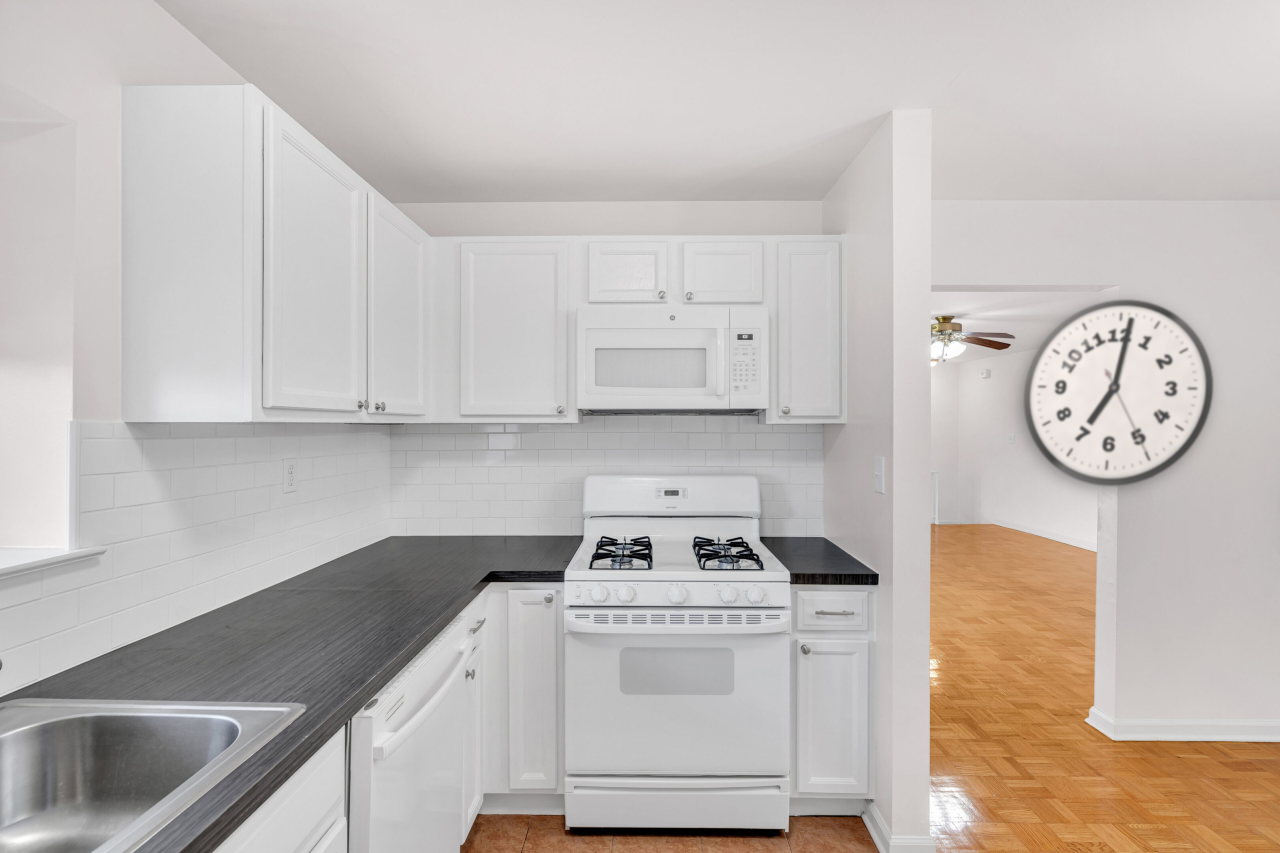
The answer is h=7 m=1 s=25
